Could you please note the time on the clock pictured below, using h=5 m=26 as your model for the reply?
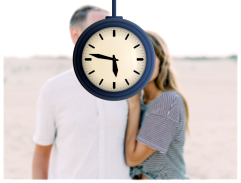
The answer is h=5 m=47
